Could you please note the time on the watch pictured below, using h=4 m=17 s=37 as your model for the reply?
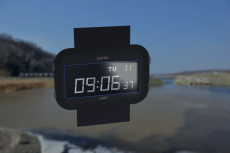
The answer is h=9 m=6 s=37
